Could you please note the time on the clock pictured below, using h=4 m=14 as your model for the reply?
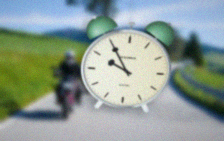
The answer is h=9 m=55
